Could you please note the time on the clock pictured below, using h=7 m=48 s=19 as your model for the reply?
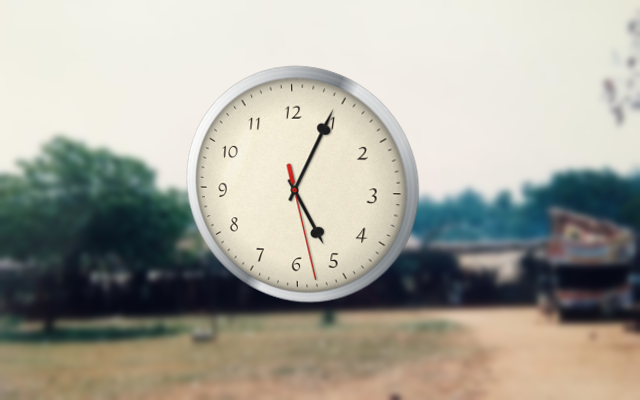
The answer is h=5 m=4 s=28
